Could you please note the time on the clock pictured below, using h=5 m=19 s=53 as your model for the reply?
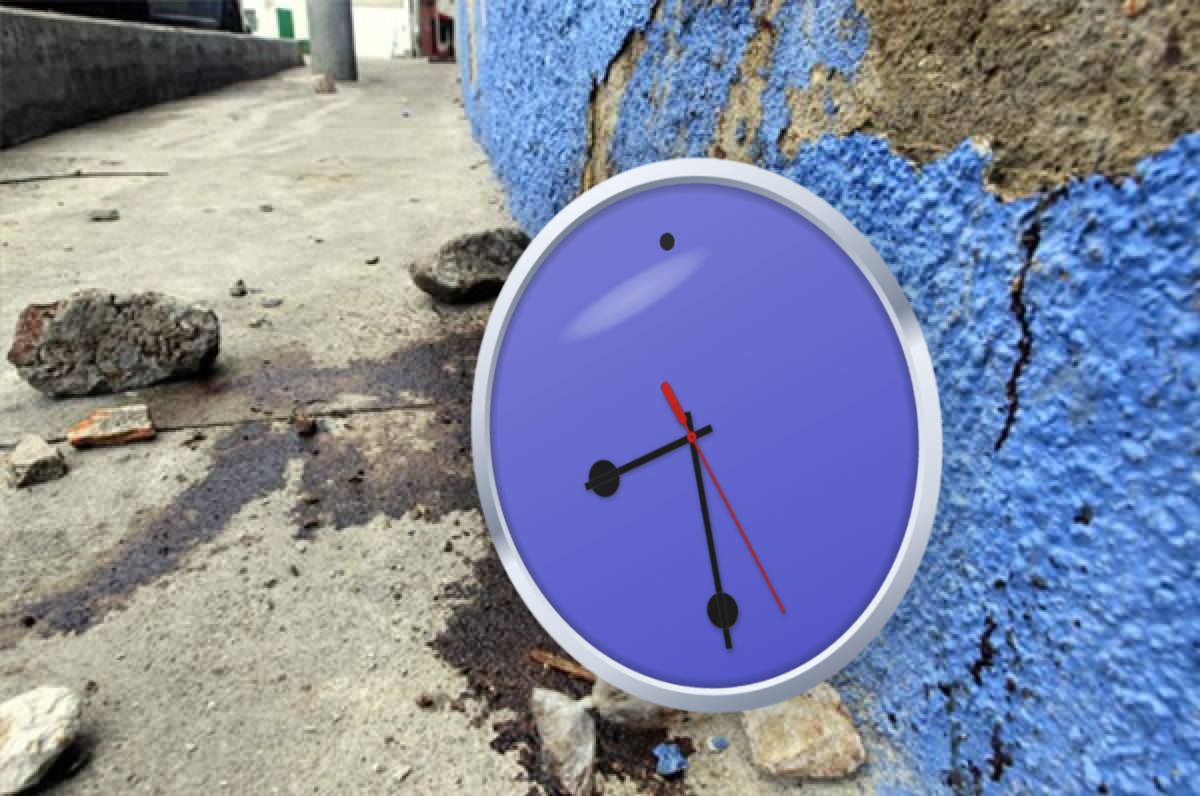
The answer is h=8 m=29 s=26
